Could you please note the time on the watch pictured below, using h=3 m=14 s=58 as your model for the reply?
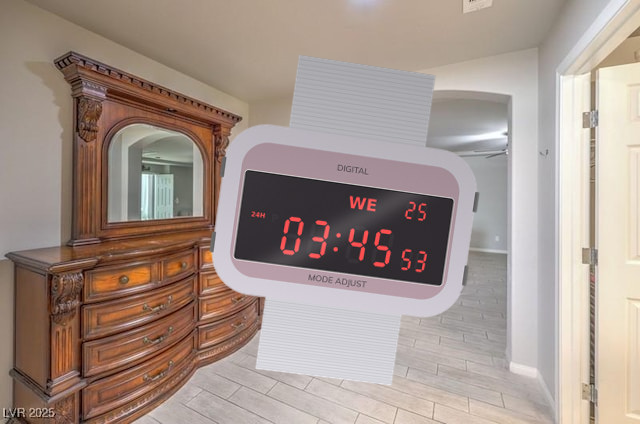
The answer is h=3 m=45 s=53
